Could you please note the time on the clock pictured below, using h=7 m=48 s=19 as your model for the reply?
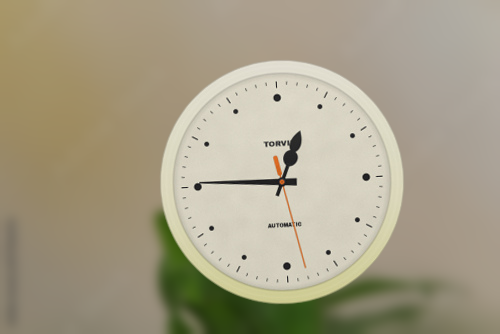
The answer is h=12 m=45 s=28
